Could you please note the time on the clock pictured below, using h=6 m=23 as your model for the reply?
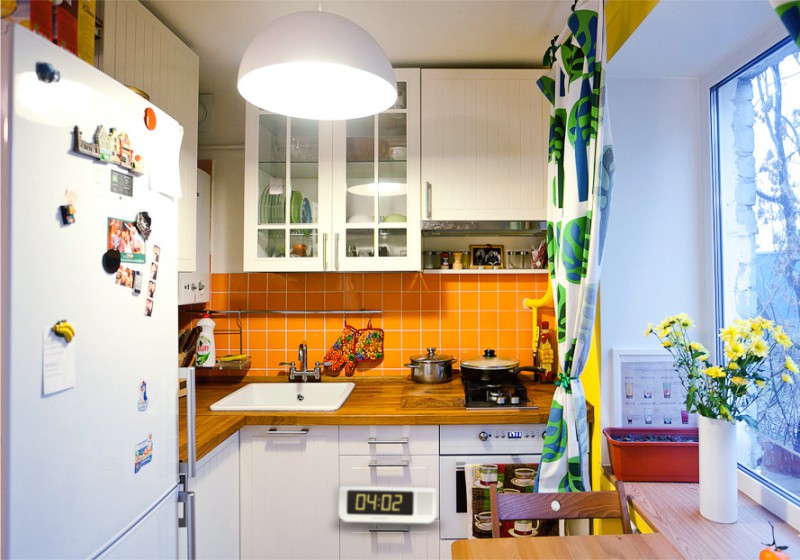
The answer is h=4 m=2
